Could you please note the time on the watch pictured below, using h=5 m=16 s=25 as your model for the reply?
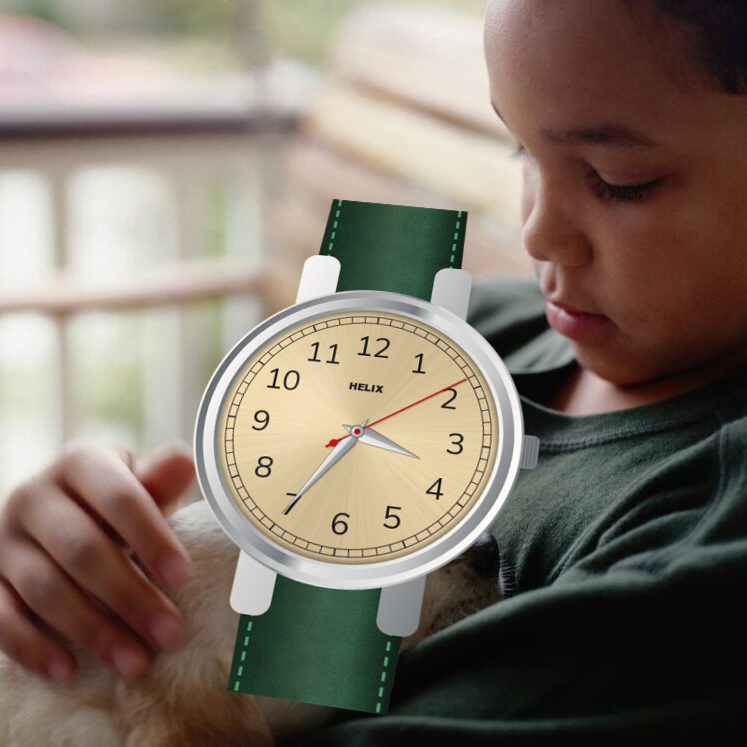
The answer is h=3 m=35 s=9
